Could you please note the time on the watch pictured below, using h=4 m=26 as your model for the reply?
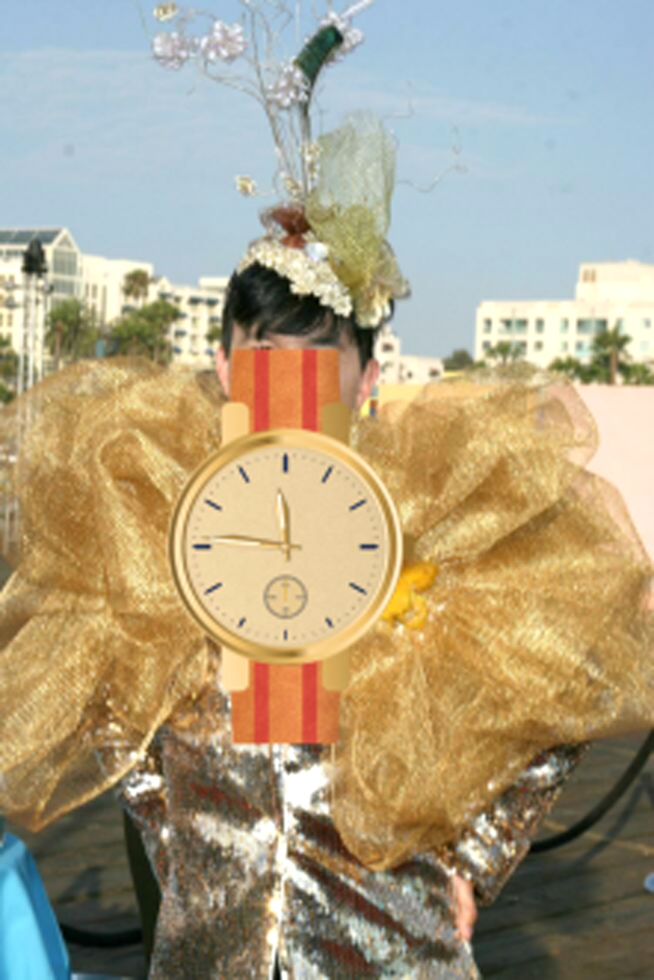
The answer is h=11 m=46
